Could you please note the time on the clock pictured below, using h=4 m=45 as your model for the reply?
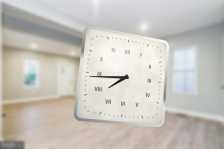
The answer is h=7 m=44
